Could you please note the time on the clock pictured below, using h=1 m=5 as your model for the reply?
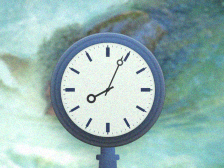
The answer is h=8 m=4
